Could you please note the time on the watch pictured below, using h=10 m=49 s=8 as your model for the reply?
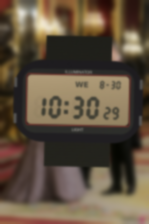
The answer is h=10 m=30 s=29
